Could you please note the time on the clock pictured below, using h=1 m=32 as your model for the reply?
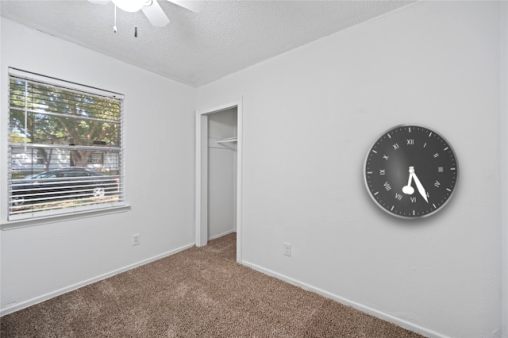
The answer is h=6 m=26
